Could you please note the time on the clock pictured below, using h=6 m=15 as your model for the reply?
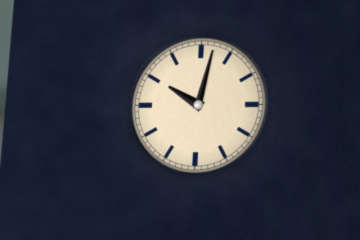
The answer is h=10 m=2
